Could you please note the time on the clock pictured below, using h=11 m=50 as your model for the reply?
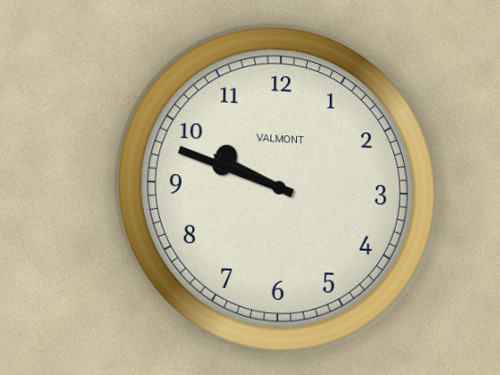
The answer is h=9 m=48
